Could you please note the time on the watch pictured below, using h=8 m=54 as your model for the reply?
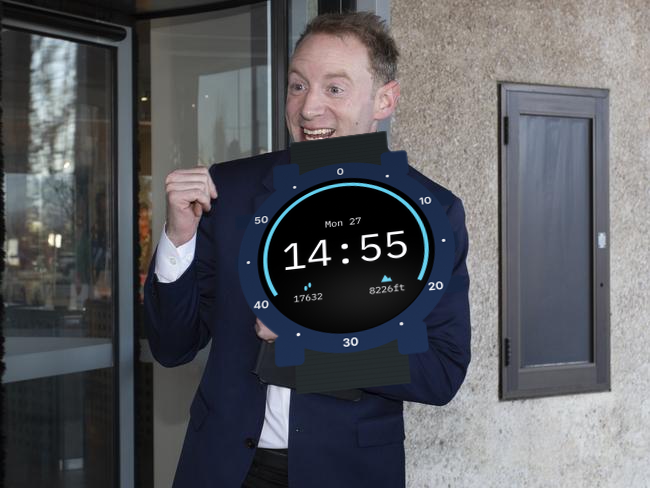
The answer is h=14 m=55
